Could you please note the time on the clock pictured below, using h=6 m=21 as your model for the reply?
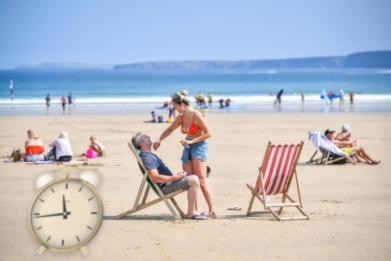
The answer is h=11 m=44
